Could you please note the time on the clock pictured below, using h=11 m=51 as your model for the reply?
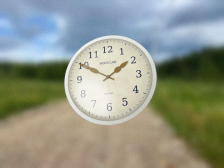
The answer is h=1 m=50
